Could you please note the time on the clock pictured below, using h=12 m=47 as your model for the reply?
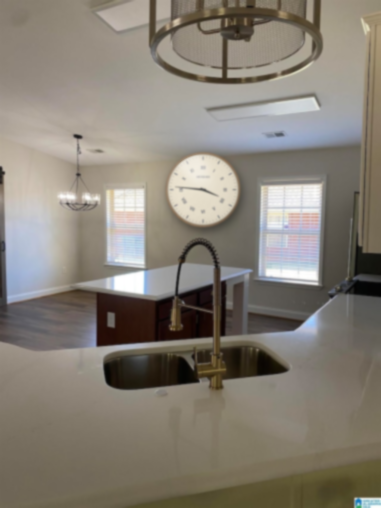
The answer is h=3 m=46
